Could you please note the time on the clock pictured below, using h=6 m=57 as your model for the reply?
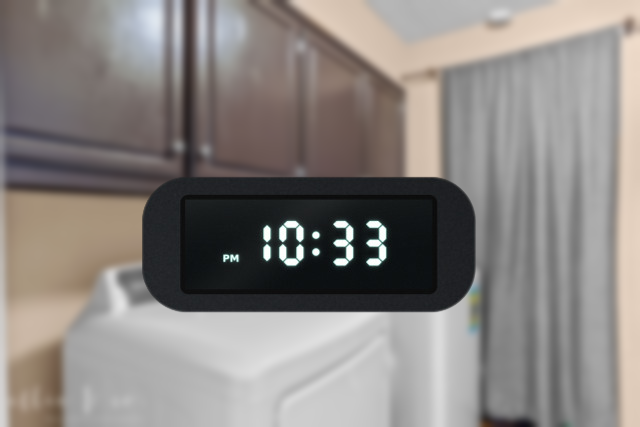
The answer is h=10 m=33
